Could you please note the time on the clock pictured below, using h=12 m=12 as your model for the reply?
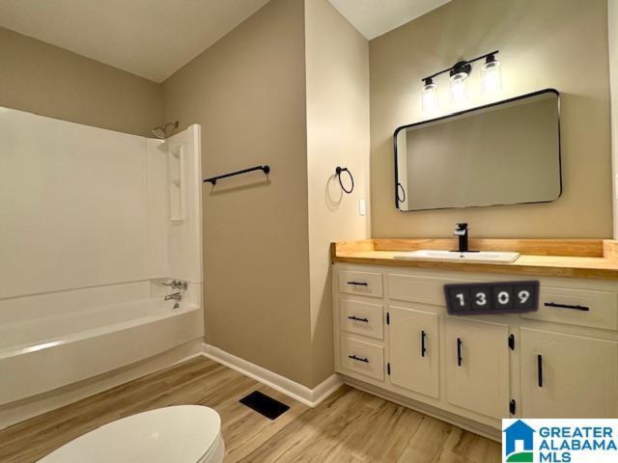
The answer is h=13 m=9
